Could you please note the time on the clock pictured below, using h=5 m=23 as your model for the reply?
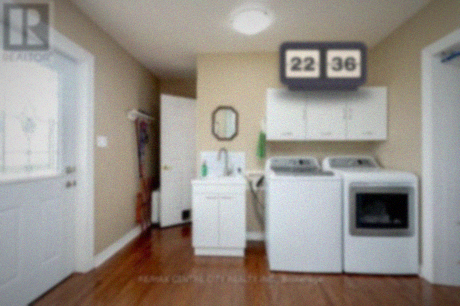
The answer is h=22 m=36
